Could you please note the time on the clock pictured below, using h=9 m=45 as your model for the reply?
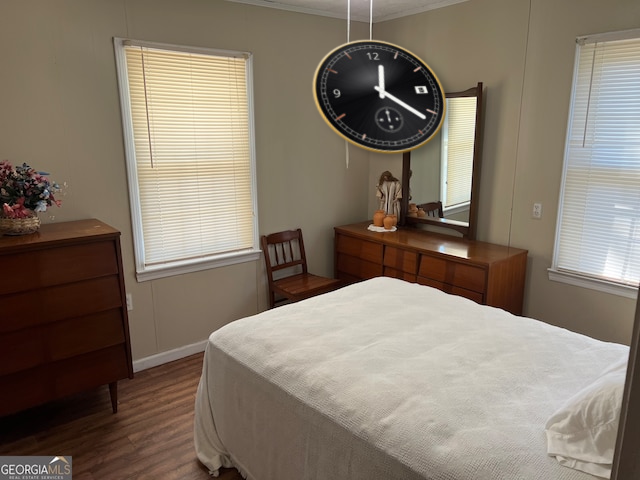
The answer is h=12 m=22
